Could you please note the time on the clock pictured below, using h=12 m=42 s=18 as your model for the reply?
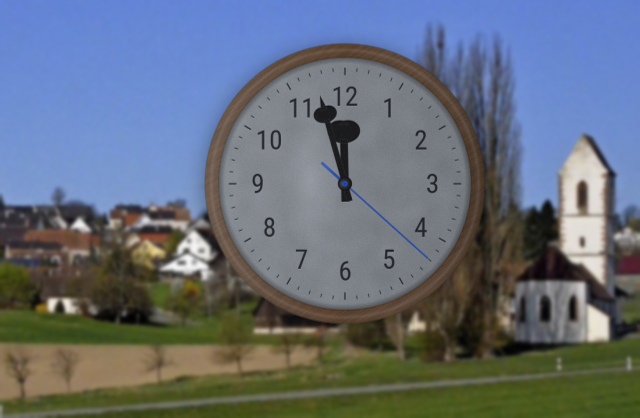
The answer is h=11 m=57 s=22
